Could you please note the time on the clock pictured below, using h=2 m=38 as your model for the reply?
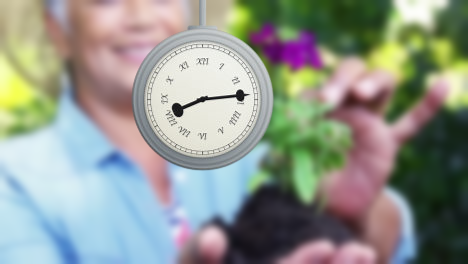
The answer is h=8 m=14
